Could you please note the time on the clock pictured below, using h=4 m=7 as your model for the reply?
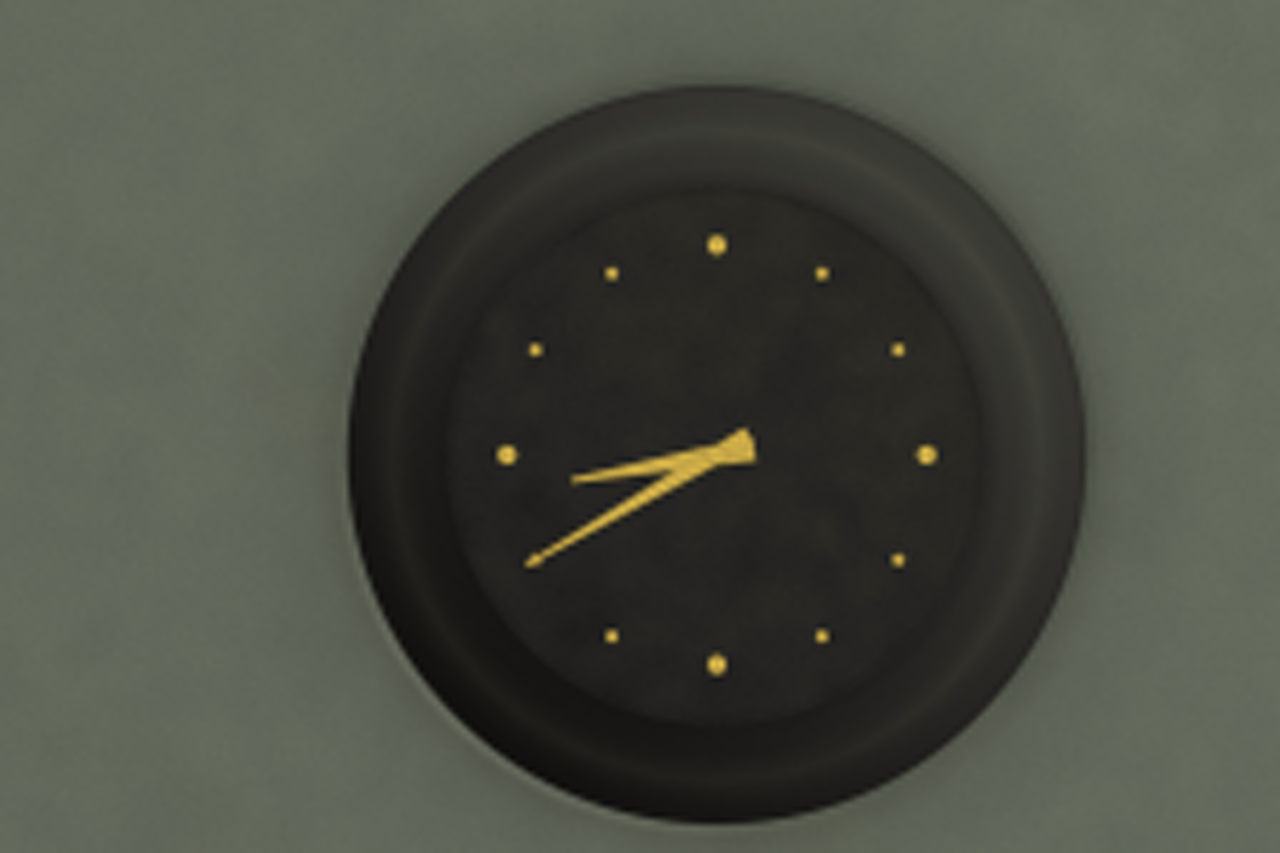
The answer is h=8 m=40
